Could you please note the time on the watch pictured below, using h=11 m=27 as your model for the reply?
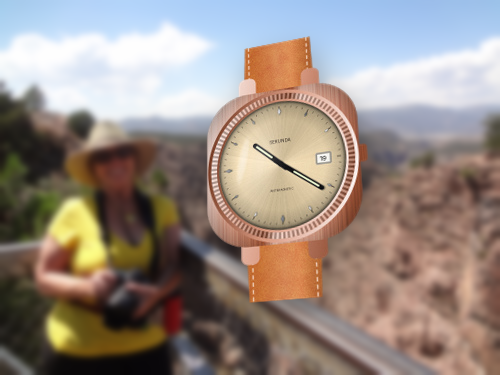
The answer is h=10 m=21
